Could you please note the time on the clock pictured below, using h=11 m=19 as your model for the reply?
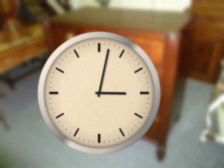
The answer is h=3 m=2
